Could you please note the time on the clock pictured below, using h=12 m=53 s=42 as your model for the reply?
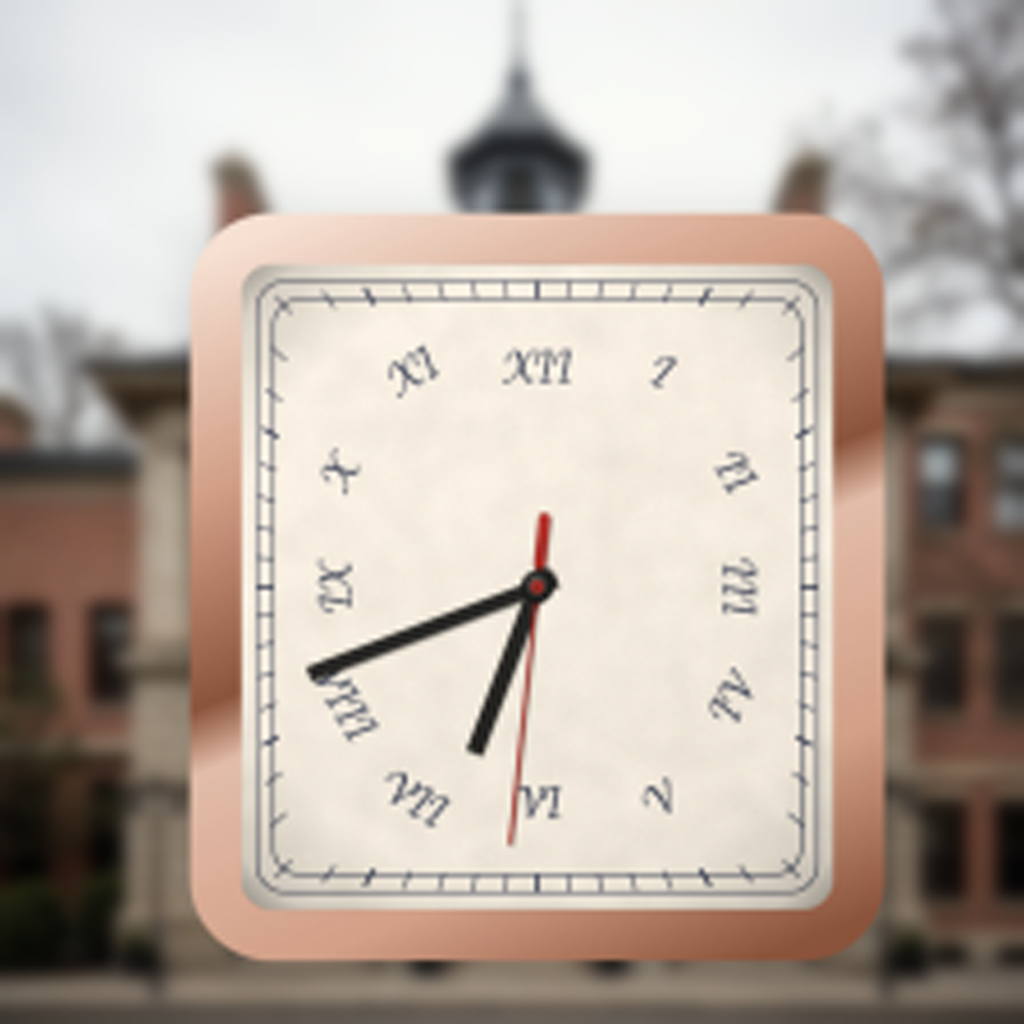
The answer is h=6 m=41 s=31
